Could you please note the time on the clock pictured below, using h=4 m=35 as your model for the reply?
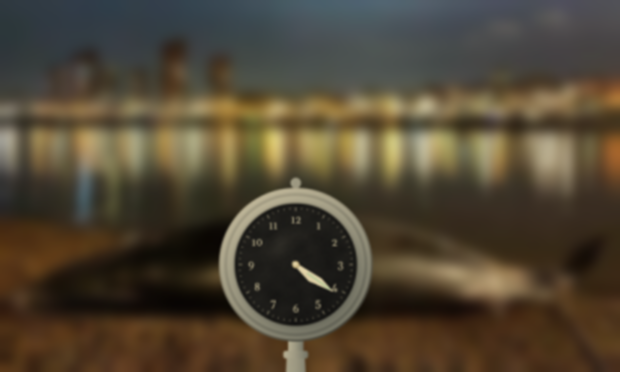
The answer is h=4 m=21
